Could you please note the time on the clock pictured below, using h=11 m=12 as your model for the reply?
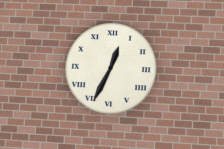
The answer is h=12 m=34
